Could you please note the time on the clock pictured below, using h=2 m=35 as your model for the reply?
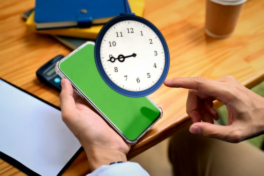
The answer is h=8 m=44
